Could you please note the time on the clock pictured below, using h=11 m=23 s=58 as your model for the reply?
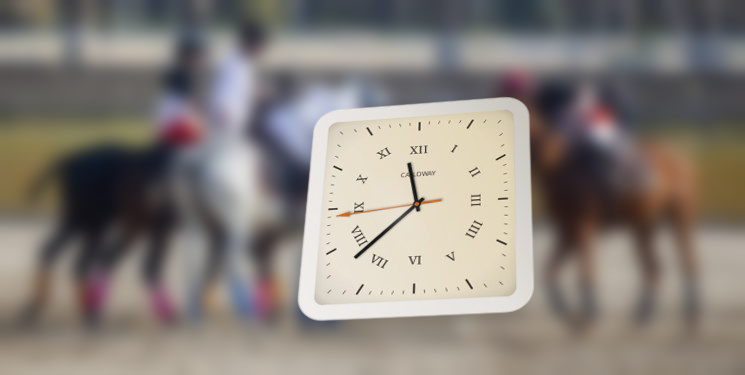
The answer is h=11 m=37 s=44
